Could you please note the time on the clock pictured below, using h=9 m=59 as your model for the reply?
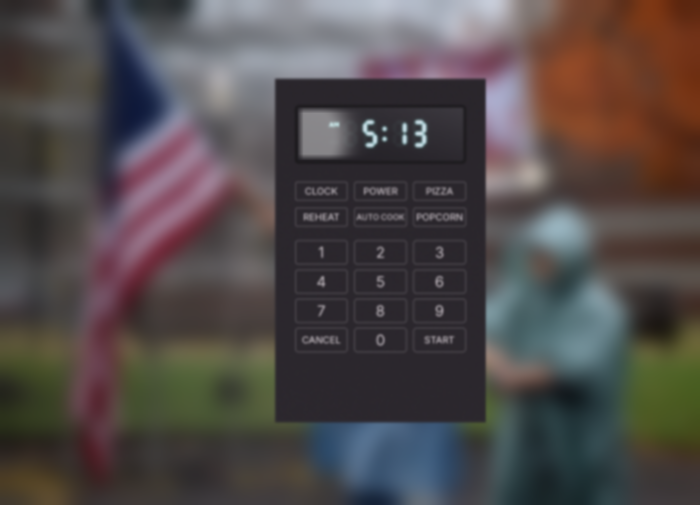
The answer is h=5 m=13
